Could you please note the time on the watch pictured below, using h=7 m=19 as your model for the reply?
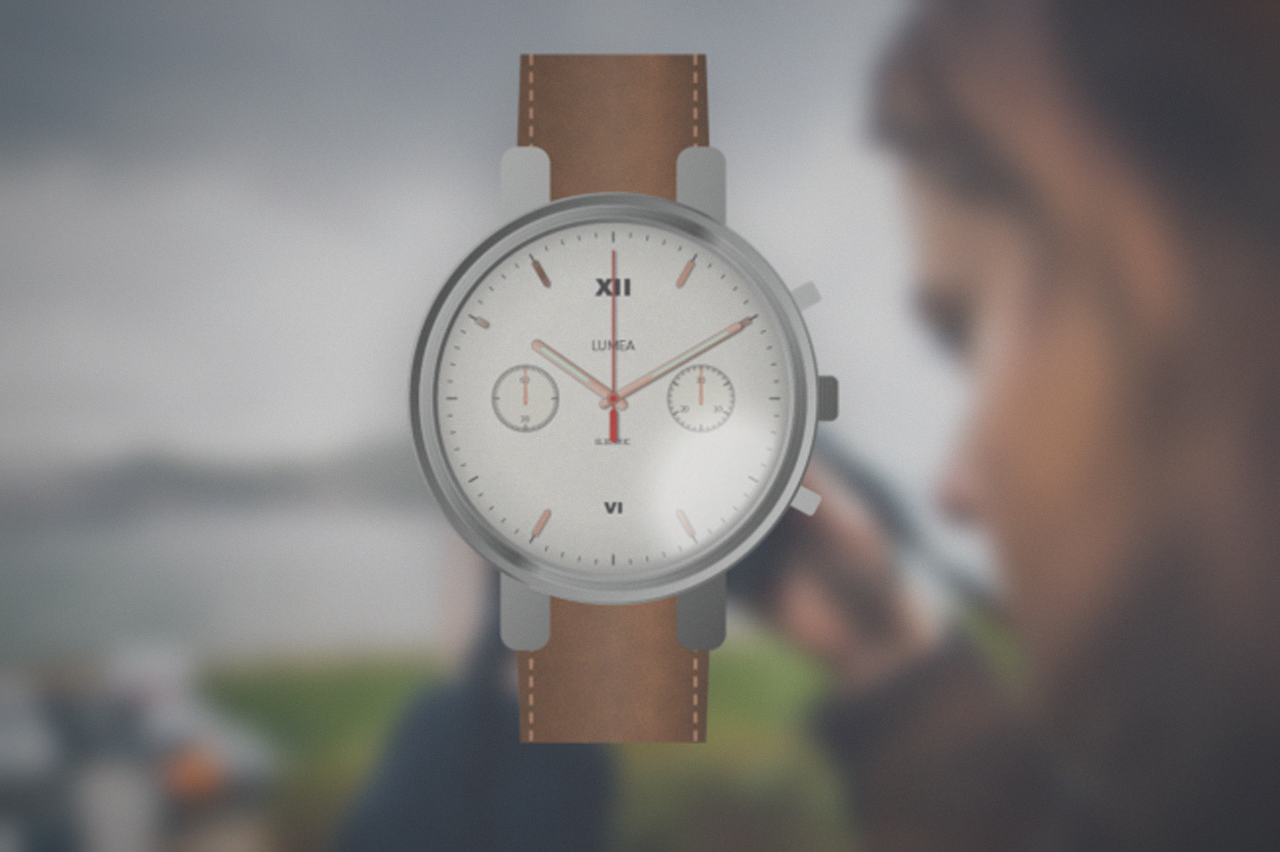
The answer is h=10 m=10
